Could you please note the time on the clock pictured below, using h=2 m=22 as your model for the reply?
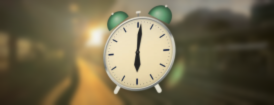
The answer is h=6 m=1
